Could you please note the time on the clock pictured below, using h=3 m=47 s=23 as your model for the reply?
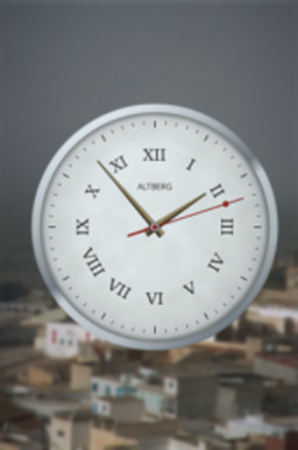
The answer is h=1 m=53 s=12
